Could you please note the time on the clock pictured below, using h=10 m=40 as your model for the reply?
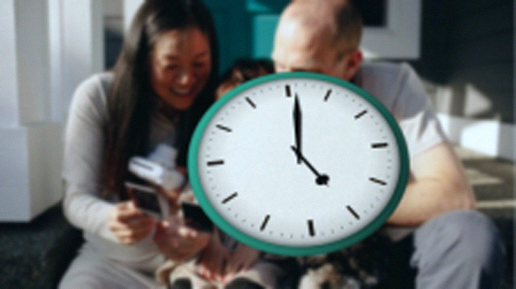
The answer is h=5 m=1
